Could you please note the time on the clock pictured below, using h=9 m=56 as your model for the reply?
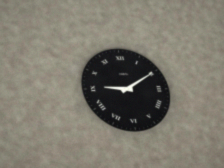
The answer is h=9 m=10
